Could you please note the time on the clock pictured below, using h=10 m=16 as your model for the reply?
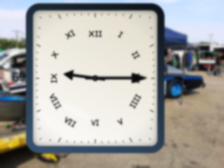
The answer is h=9 m=15
